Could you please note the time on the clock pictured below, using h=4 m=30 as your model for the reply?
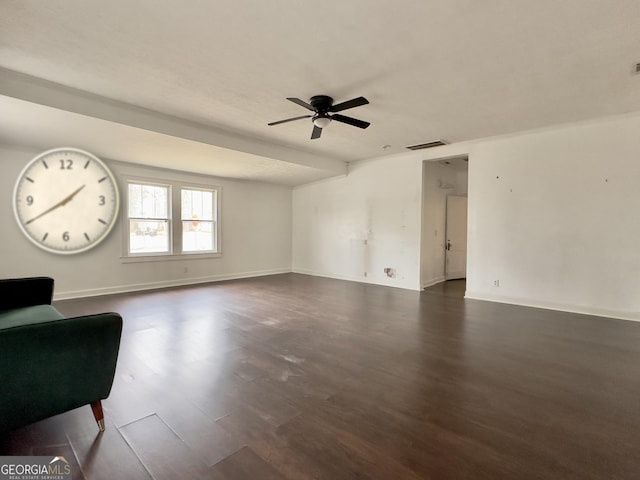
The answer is h=1 m=40
